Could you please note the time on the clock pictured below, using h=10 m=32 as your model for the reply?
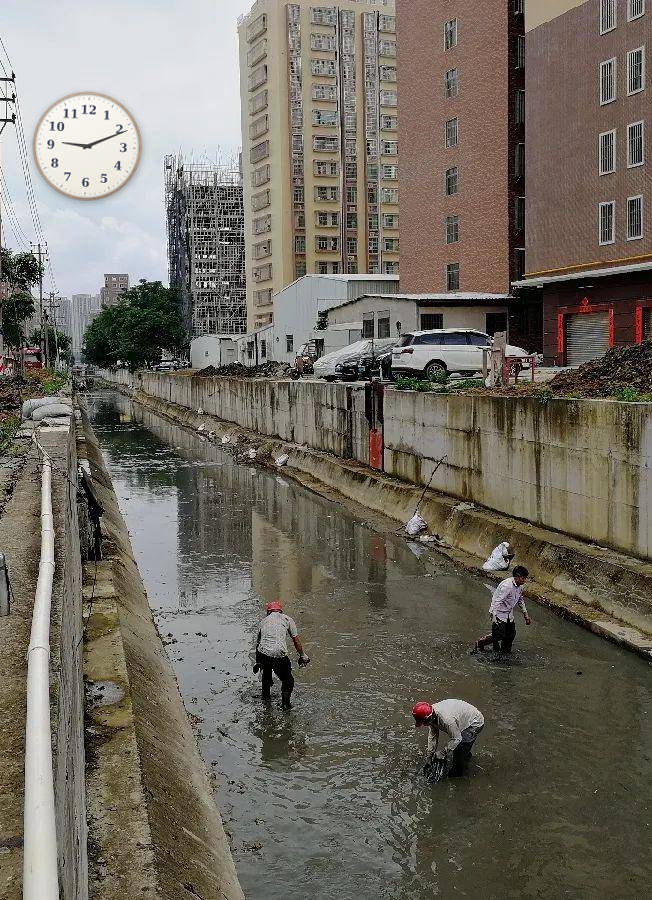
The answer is h=9 m=11
